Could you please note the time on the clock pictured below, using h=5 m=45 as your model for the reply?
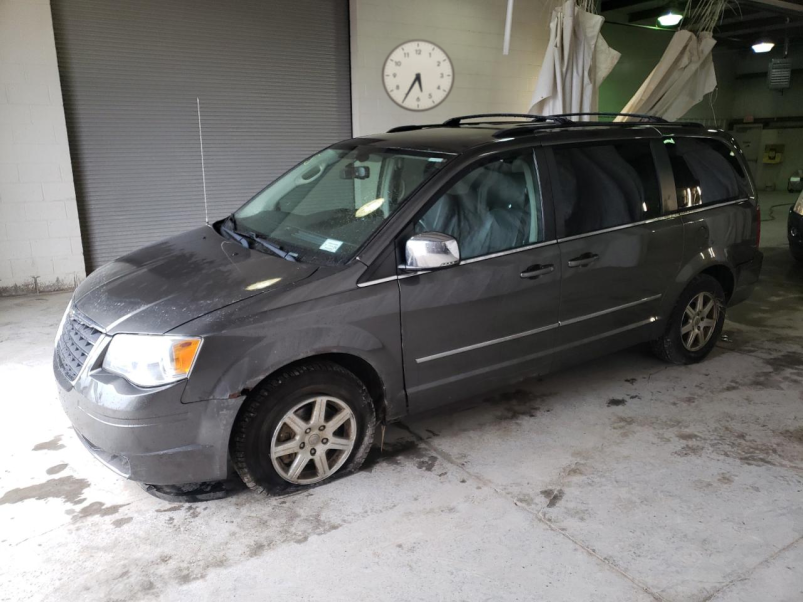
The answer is h=5 m=35
